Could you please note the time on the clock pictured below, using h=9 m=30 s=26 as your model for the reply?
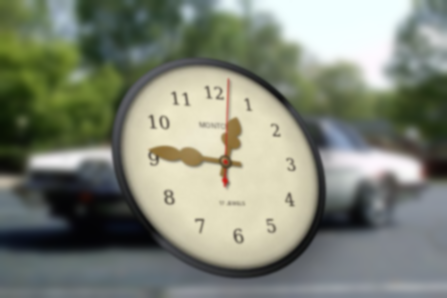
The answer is h=12 m=46 s=2
